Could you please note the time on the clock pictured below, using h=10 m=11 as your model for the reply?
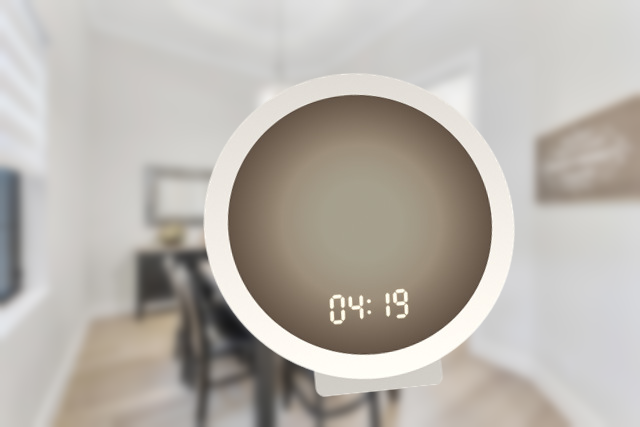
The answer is h=4 m=19
